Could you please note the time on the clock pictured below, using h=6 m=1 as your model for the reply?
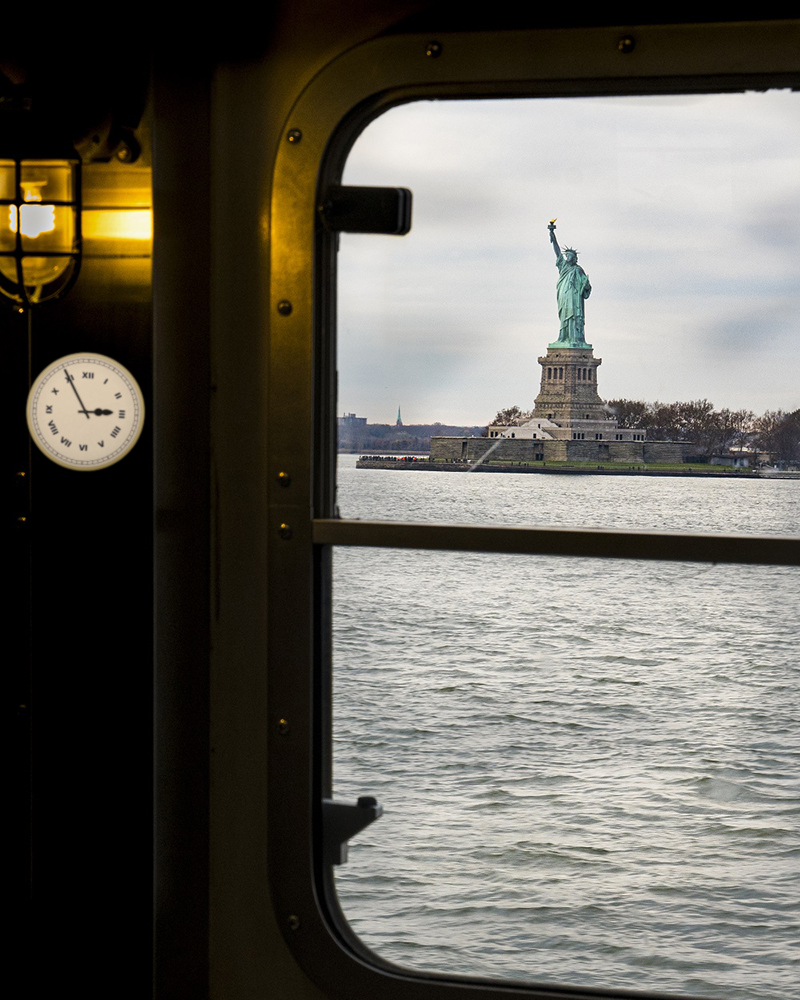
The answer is h=2 m=55
